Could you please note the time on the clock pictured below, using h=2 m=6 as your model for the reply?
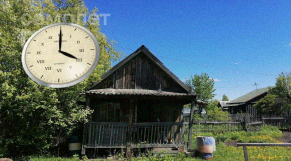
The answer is h=4 m=0
